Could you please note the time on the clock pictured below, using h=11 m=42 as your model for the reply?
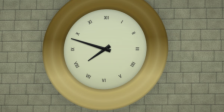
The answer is h=7 m=48
